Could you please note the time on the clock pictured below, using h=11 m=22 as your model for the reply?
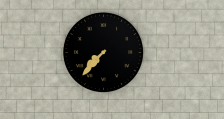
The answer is h=7 m=37
